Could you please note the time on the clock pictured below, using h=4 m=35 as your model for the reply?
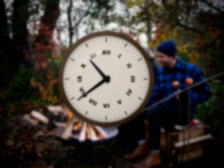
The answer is h=10 m=39
